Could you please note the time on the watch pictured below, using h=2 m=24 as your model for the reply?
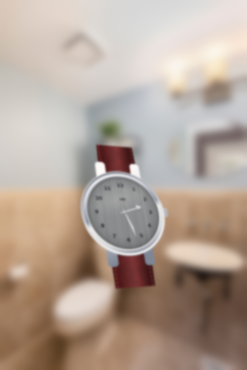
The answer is h=2 m=27
